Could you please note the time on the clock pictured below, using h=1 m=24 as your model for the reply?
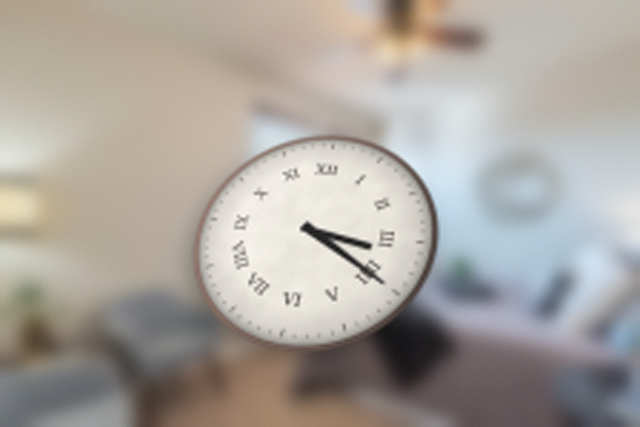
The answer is h=3 m=20
